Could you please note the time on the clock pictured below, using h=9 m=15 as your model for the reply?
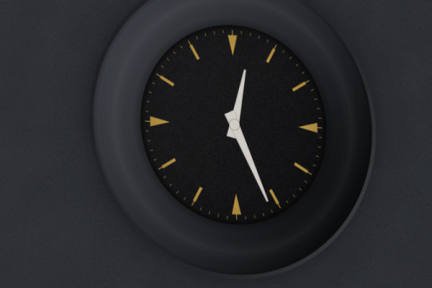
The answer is h=12 m=26
